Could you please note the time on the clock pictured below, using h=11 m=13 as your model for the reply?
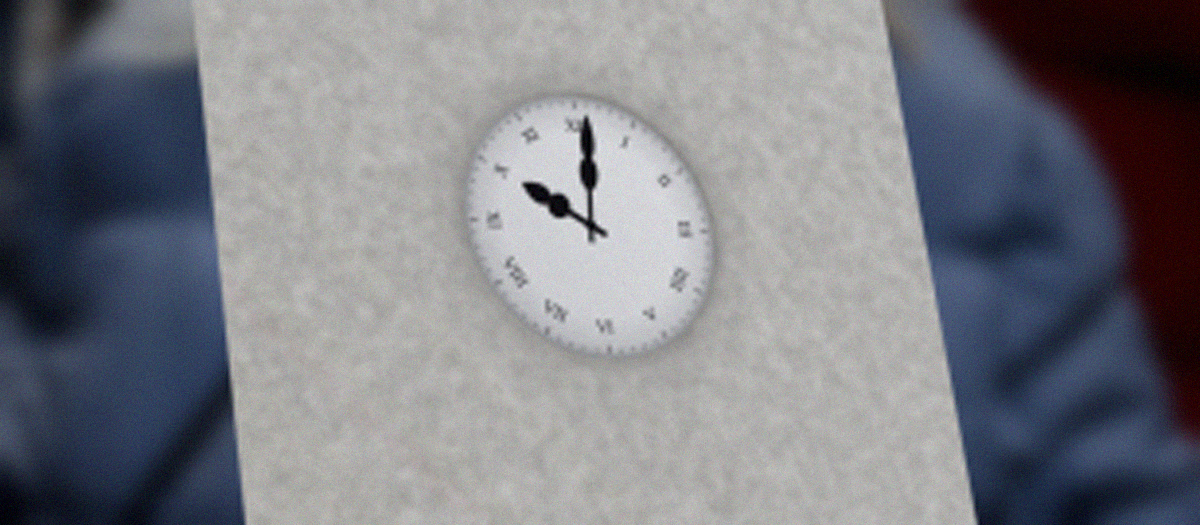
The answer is h=10 m=1
